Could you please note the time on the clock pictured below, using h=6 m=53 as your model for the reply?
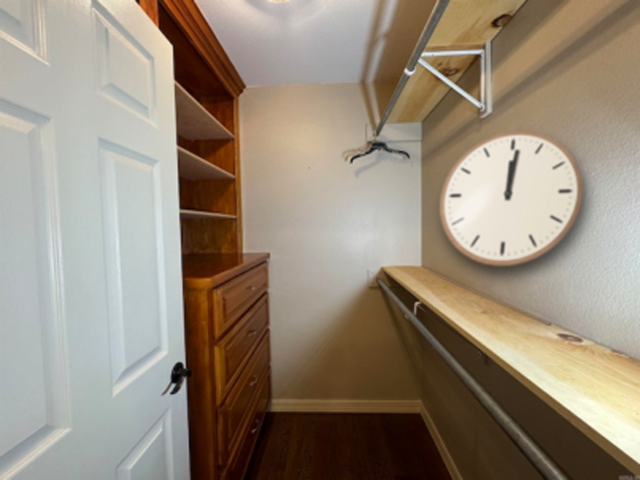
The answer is h=12 m=1
